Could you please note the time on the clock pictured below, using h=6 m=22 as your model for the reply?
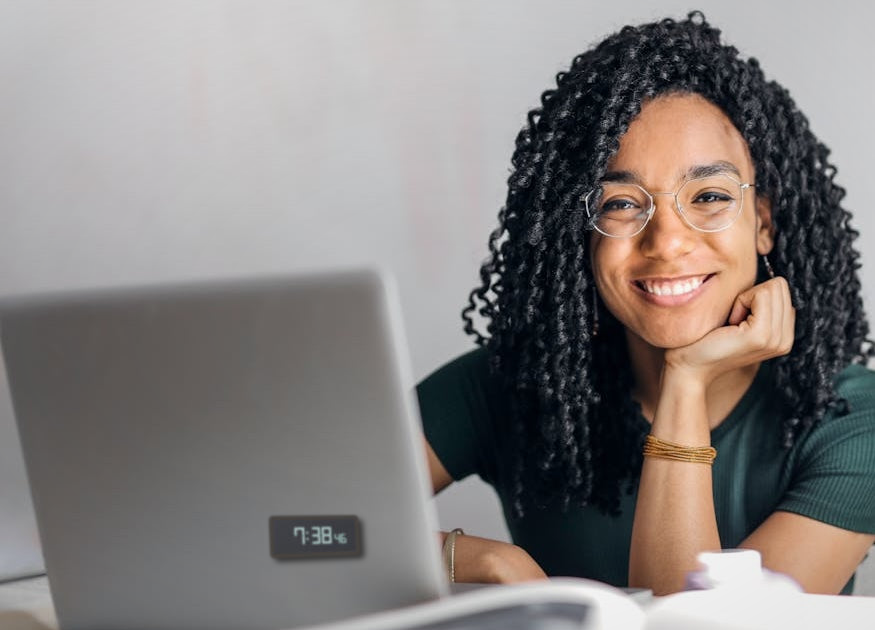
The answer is h=7 m=38
